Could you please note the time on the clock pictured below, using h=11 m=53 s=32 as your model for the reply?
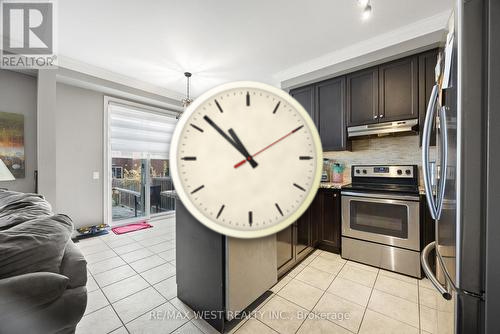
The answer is h=10 m=52 s=10
